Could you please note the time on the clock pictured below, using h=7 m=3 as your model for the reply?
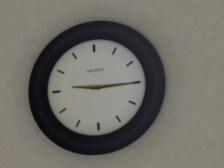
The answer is h=9 m=15
